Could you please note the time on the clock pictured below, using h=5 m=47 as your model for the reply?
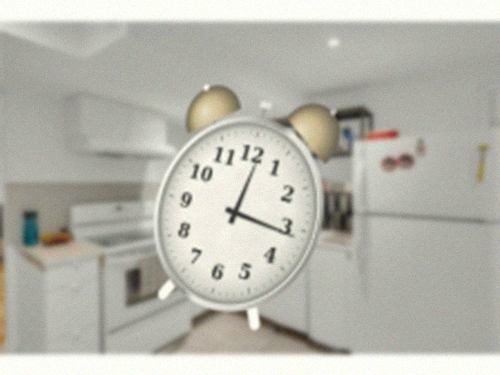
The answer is h=12 m=16
